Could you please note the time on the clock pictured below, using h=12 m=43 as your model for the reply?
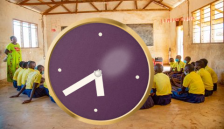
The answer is h=5 m=39
